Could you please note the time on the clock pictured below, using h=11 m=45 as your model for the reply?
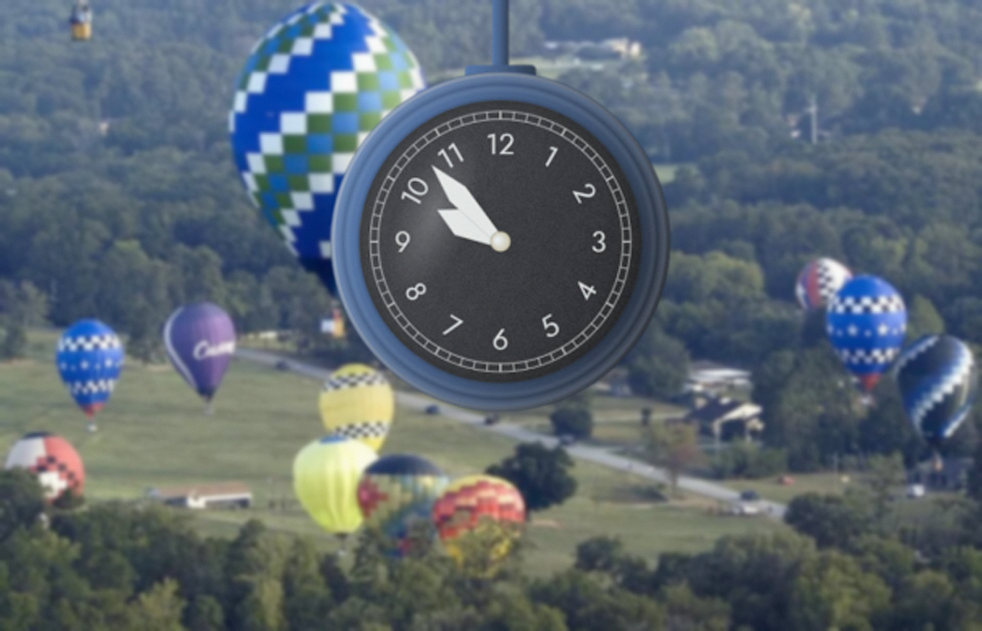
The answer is h=9 m=53
